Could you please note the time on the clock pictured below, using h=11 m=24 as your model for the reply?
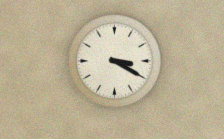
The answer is h=3 m=20
